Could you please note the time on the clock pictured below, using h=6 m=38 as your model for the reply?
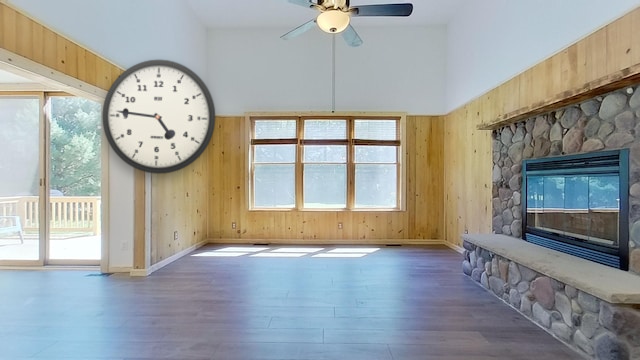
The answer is h=4 m=46
